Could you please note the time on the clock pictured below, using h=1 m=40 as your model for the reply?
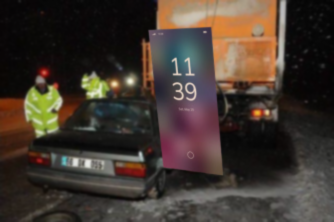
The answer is h=11 m=39
